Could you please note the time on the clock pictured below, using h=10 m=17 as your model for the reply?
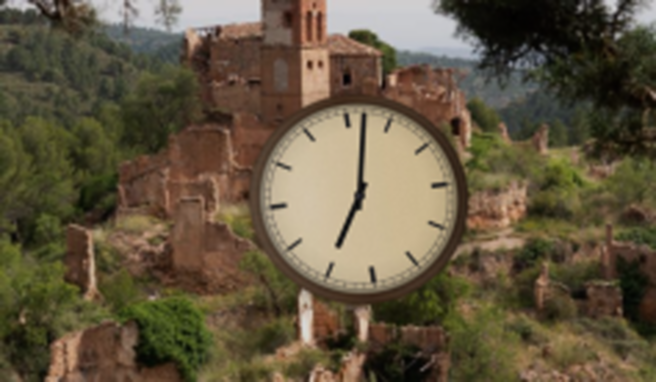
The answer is h=7 m=2
